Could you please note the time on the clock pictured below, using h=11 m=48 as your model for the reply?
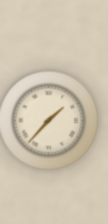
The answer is h=1 m=37
